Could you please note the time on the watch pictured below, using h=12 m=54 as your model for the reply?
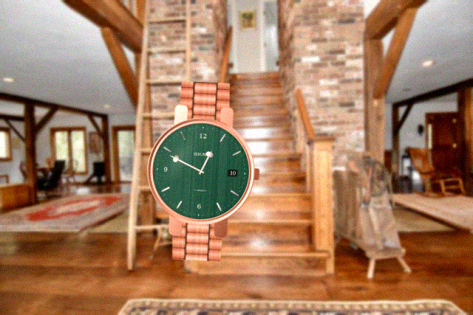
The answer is h=12 m=49
